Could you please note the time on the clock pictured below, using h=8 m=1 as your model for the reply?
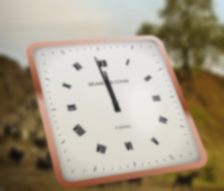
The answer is h=11 m=59
